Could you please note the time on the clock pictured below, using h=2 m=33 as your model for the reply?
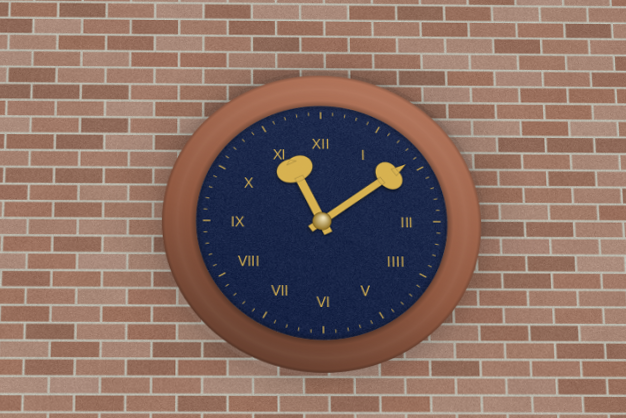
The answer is h=11 m=9
